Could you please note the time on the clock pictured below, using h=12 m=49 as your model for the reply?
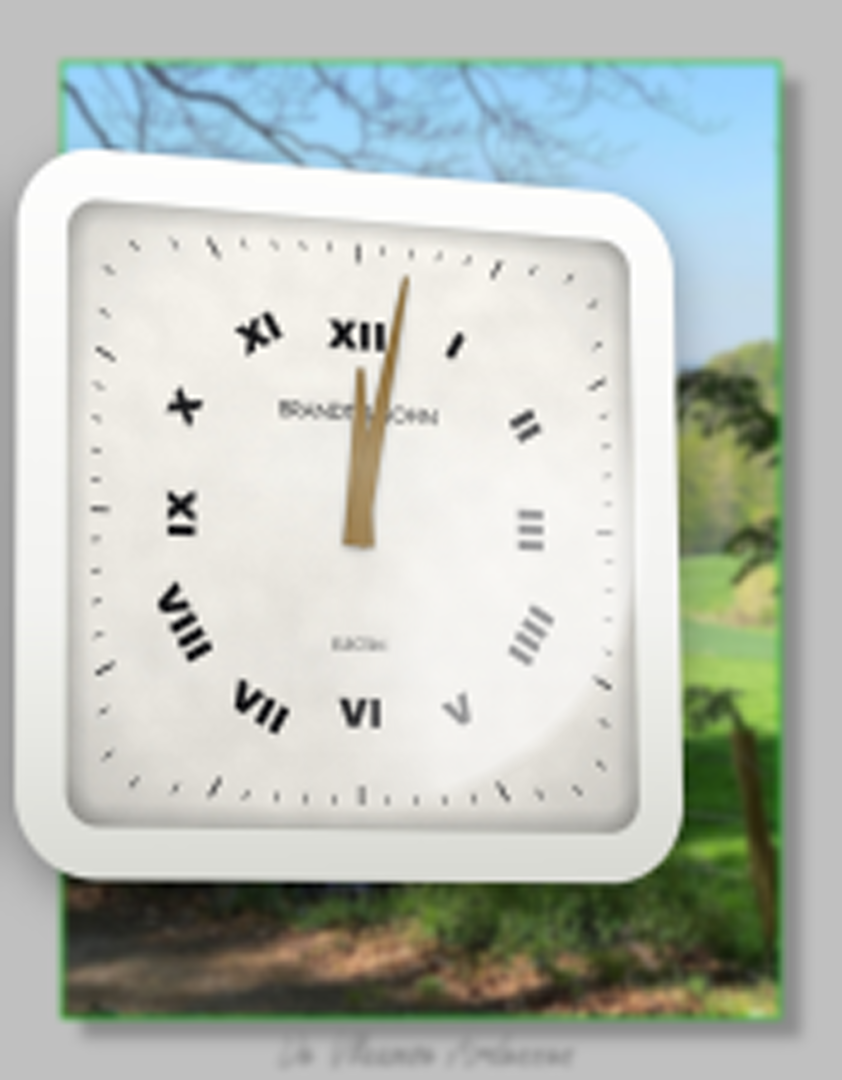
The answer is h=12 m=2
